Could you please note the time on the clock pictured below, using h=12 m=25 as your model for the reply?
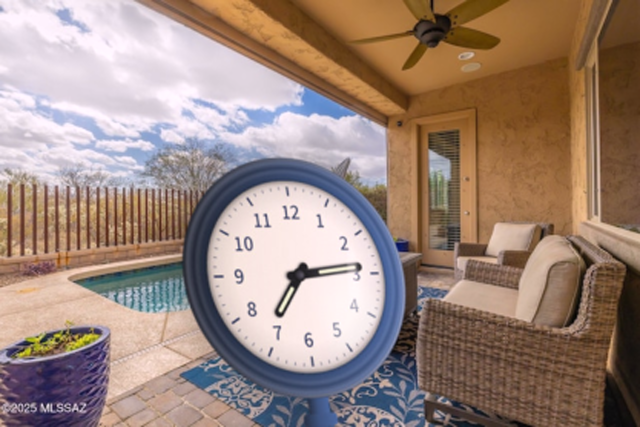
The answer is h=7 m=14
